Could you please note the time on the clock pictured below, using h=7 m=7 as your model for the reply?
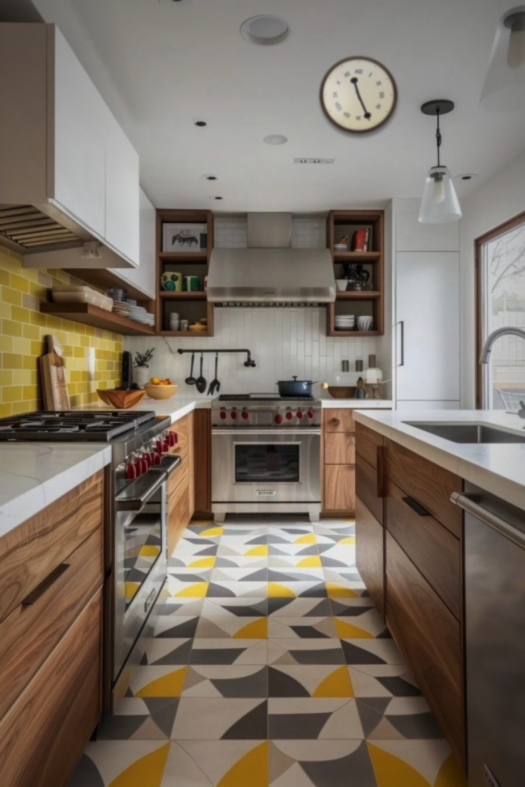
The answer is h=11 m=26
